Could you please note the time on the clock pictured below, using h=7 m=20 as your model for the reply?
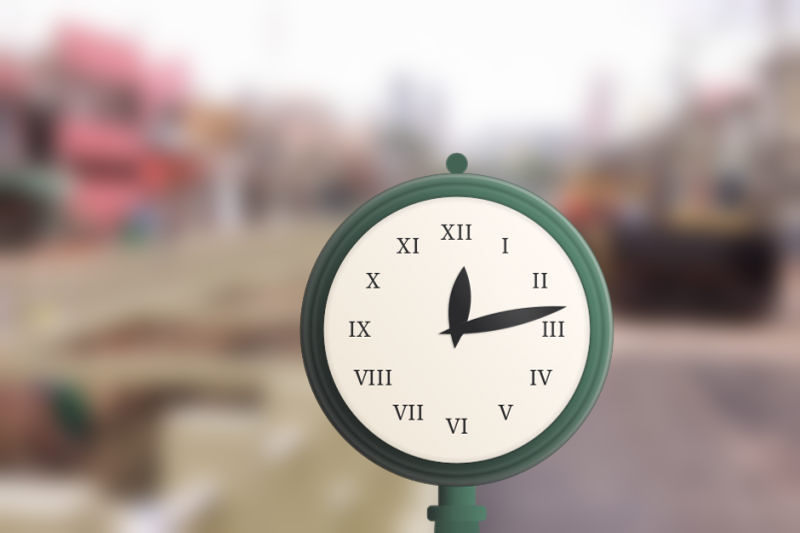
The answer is h=12 m=13
